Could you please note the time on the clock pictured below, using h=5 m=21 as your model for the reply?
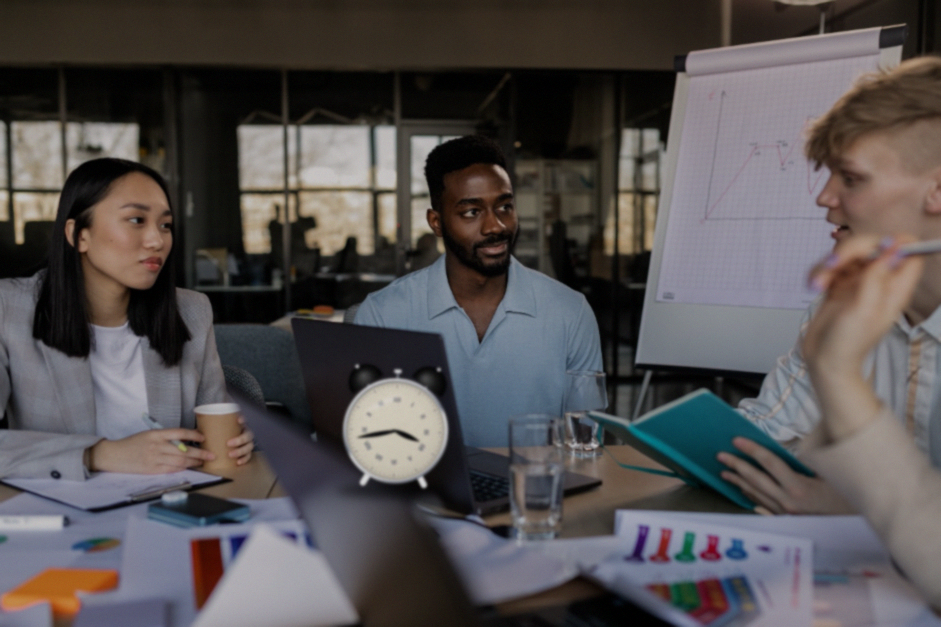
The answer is h=3 m=43
